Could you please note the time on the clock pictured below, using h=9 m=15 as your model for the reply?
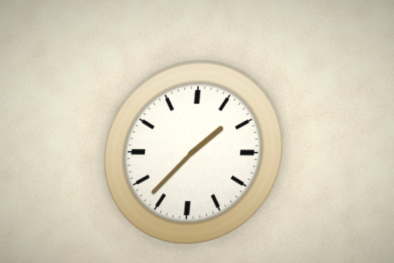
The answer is h=1 m=37
